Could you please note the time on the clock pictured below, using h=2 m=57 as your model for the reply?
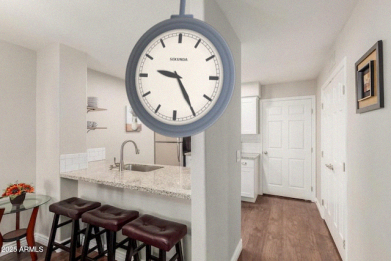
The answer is h=9 m=25
